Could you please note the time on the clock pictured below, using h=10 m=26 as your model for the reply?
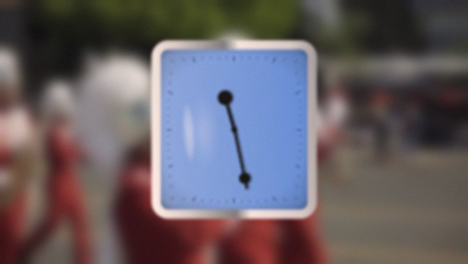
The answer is h=11 m=28
